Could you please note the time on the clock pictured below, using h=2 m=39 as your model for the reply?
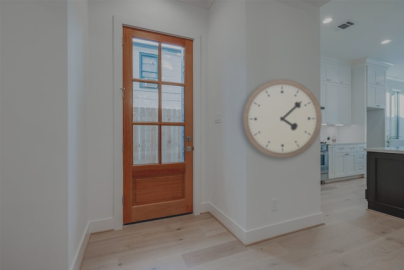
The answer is h=4 m=8
